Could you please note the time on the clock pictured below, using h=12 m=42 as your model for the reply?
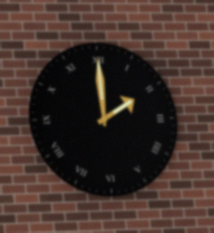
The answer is h=2 m=0
